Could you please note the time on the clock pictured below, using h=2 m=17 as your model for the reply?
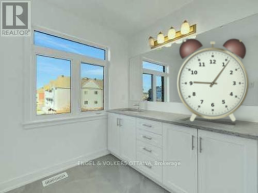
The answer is h=9 m=6
